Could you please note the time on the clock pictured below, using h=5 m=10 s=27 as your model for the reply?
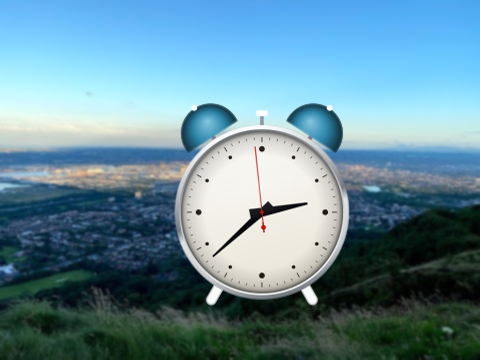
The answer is h=2 m=37 s=59
